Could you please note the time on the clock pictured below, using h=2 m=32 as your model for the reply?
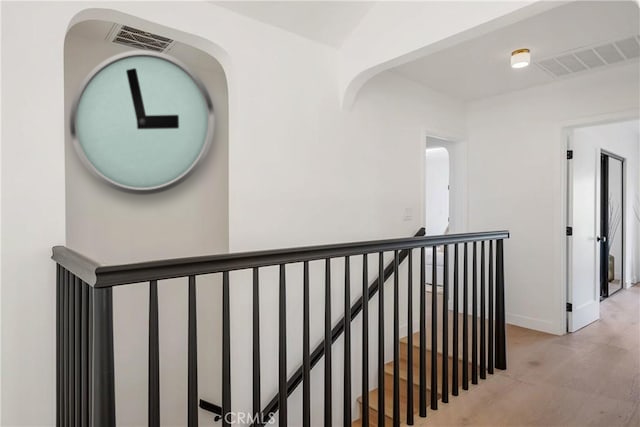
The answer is h=2 m=58
